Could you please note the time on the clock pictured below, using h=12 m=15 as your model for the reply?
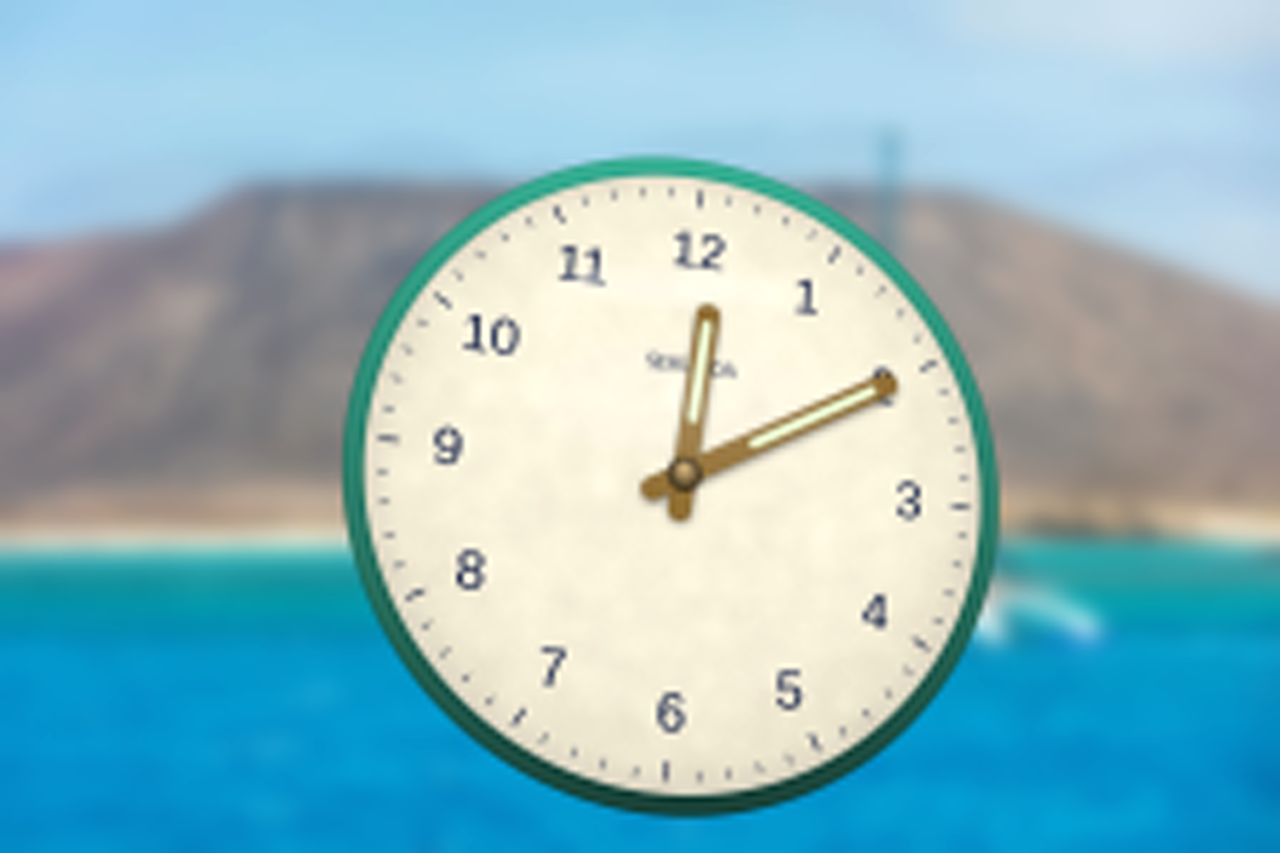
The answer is h=12 m=10
